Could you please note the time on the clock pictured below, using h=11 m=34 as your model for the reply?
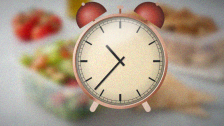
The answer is h=10 m=37
